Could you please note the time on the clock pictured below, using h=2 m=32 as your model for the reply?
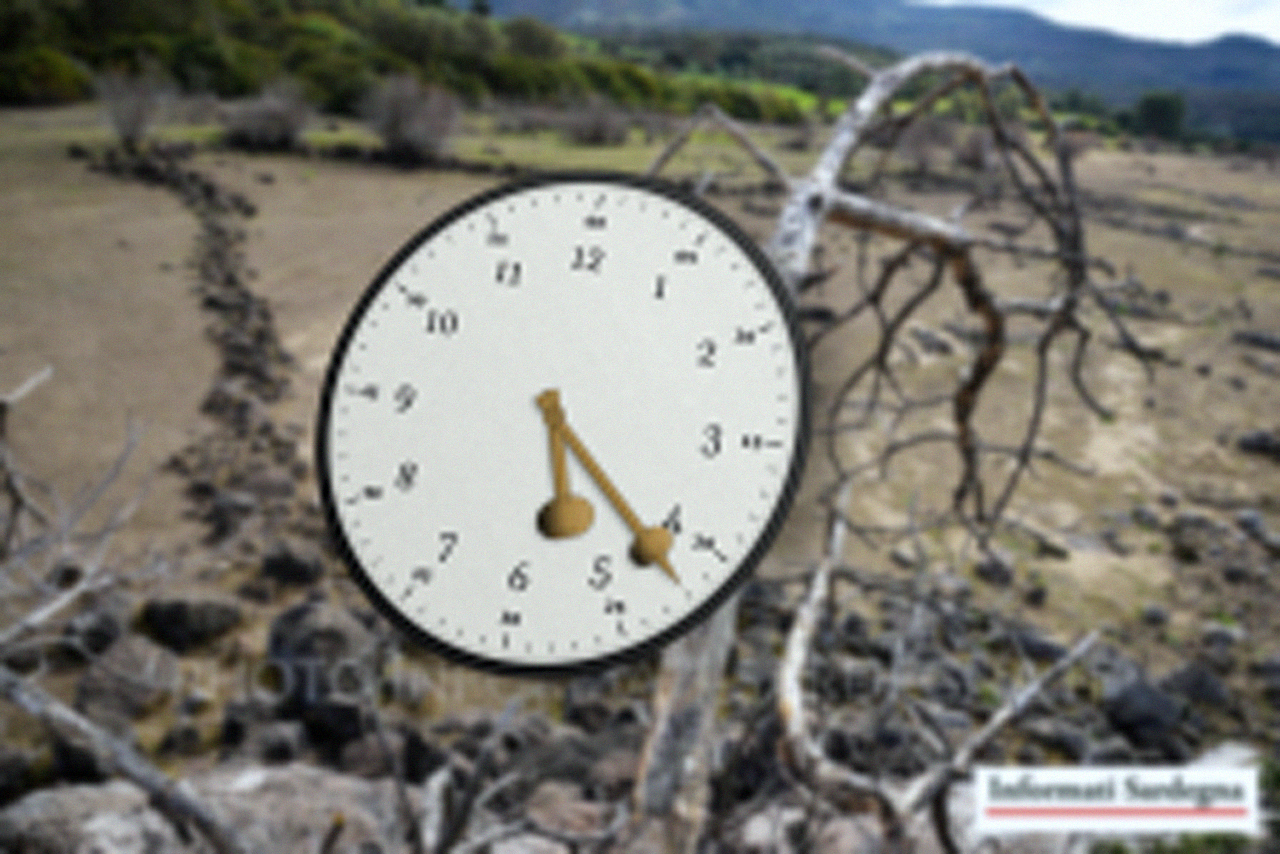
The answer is h=5 m=22
